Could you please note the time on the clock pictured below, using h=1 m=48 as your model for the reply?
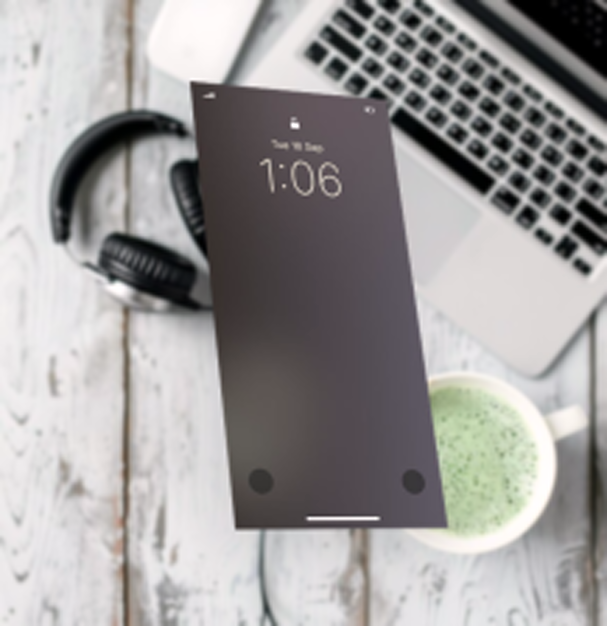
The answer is h=1 m=6
